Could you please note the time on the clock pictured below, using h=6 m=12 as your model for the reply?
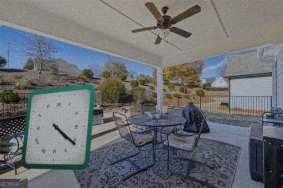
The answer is h=4 m=21
